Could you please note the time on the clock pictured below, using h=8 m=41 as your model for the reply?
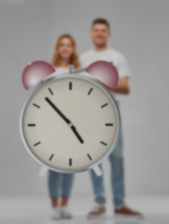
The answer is h=4 m=53
